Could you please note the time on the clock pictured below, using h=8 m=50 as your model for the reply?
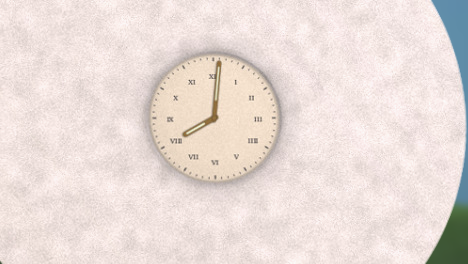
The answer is h=8 m=1
